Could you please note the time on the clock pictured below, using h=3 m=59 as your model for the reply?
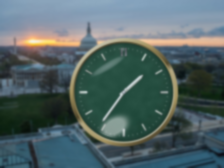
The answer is h=1 m=36
